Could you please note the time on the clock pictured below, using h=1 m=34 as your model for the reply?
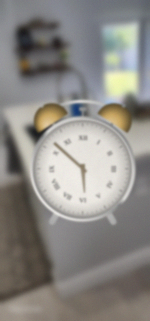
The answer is h=5 m=52
